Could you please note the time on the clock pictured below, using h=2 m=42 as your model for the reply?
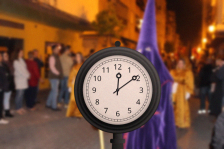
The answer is h=12 m=9
